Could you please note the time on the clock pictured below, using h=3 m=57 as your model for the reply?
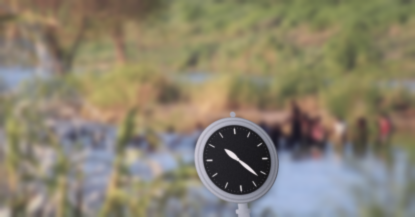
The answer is h=10 m=22
